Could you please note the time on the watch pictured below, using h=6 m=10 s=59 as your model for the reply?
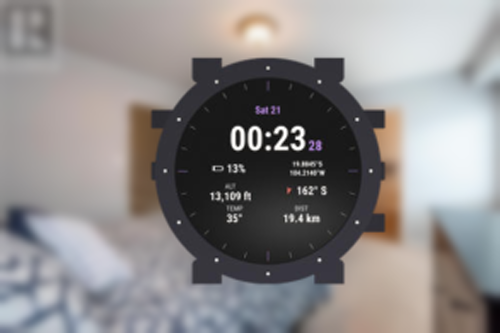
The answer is h=0 m=23 s=28
